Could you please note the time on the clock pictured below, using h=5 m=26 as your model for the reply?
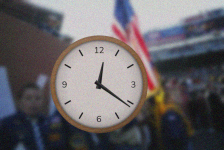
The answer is h=12 m=21
